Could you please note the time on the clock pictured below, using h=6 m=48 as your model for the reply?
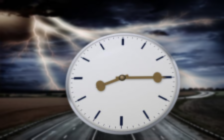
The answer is h=8 m=15
